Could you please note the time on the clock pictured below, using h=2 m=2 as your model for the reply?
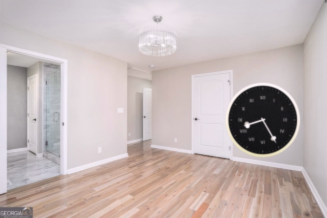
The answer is h=8 m=25
